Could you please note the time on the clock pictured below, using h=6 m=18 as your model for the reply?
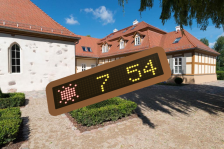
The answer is h=7 m=54
